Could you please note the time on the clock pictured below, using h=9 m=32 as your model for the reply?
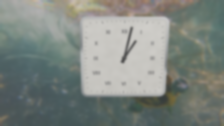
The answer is h=1 m=2
